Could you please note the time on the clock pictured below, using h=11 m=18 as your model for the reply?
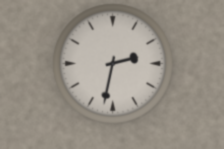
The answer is h=2 m=32
